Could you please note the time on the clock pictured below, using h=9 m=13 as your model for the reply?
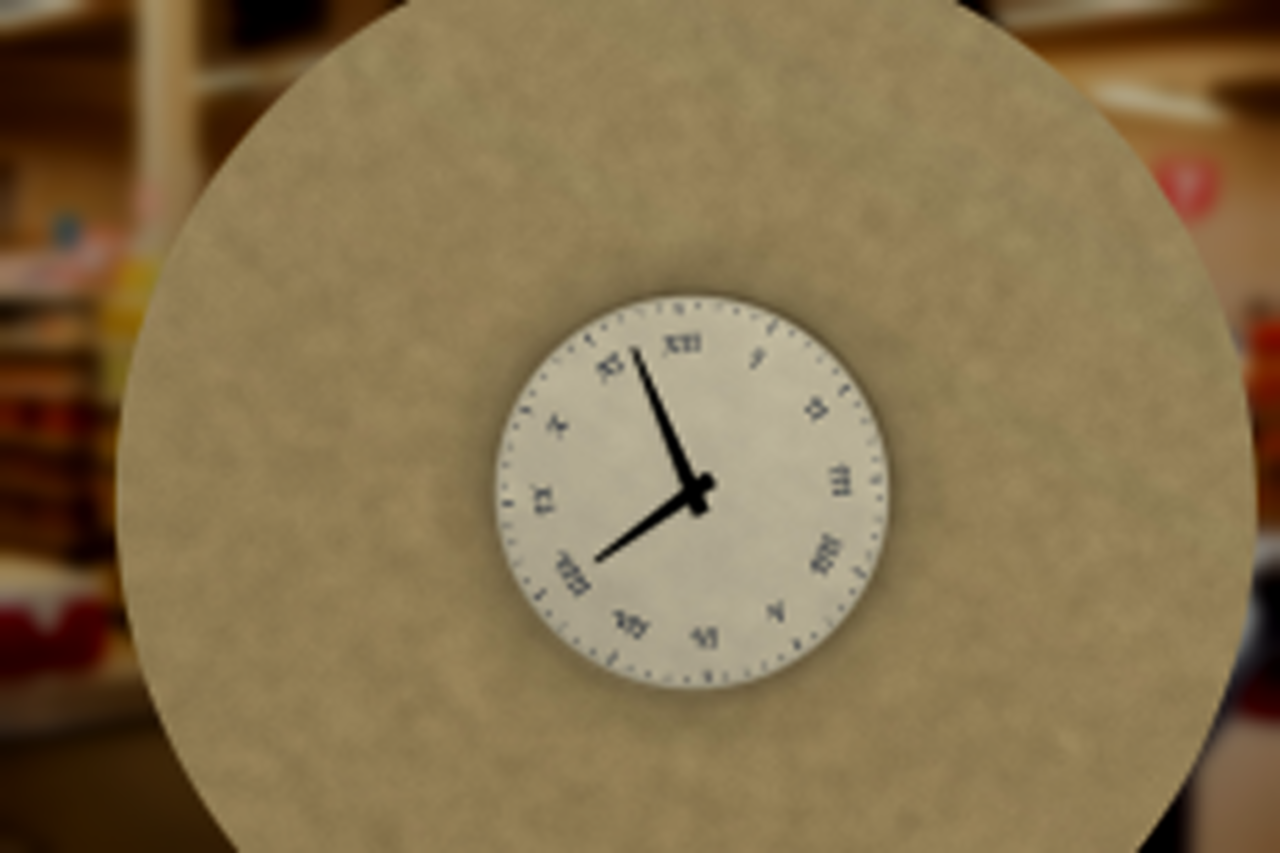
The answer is h=7 m=57
